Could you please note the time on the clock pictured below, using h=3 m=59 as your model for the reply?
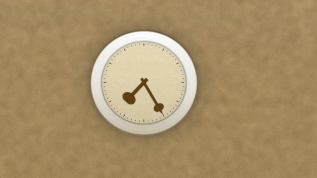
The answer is h=7 m=25
